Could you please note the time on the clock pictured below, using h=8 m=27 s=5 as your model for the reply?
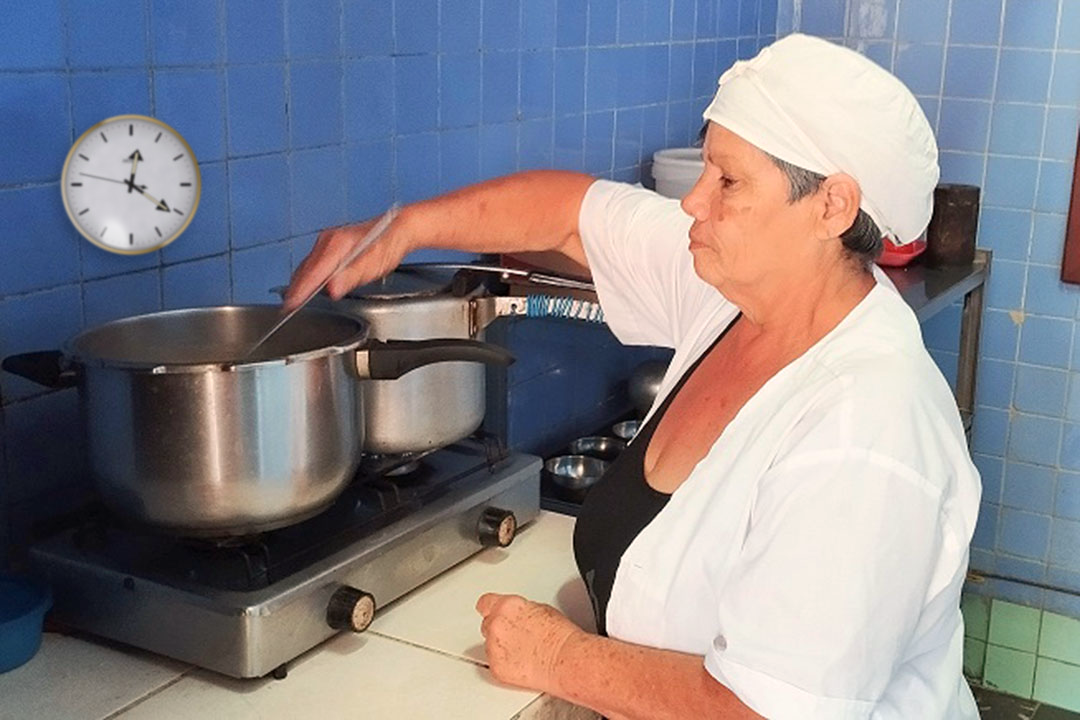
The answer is h=12 m=20 s=47
